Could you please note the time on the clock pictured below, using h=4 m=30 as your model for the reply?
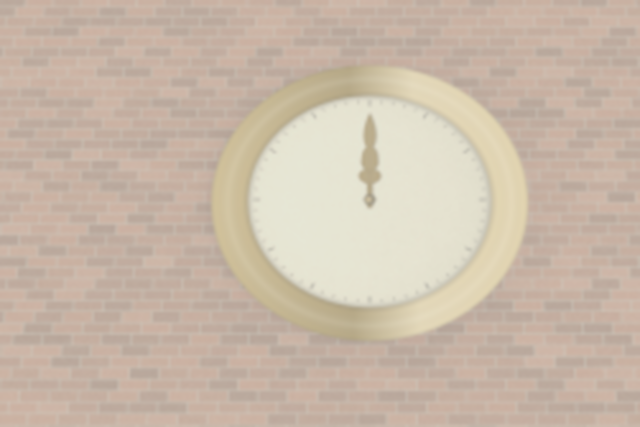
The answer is h=12 m=0
